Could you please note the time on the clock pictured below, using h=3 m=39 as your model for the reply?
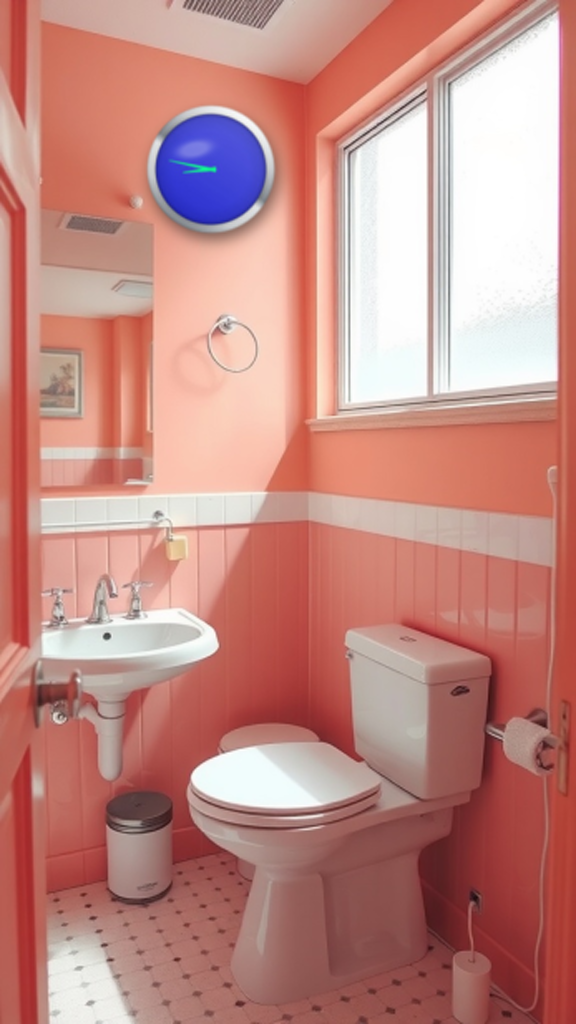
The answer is h=8 m=47
